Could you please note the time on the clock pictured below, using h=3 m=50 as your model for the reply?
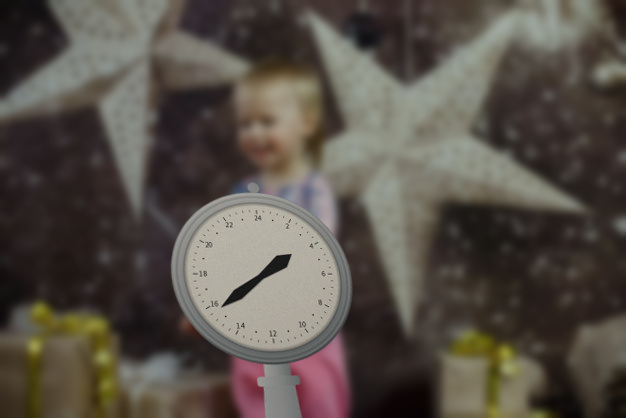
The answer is h=3 m=39
